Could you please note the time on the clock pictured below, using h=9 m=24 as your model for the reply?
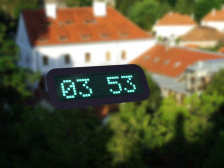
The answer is h=3 m=53
